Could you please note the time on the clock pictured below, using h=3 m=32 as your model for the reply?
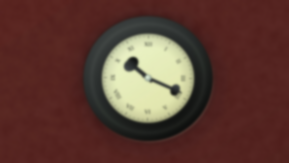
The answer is h=10 m=19
